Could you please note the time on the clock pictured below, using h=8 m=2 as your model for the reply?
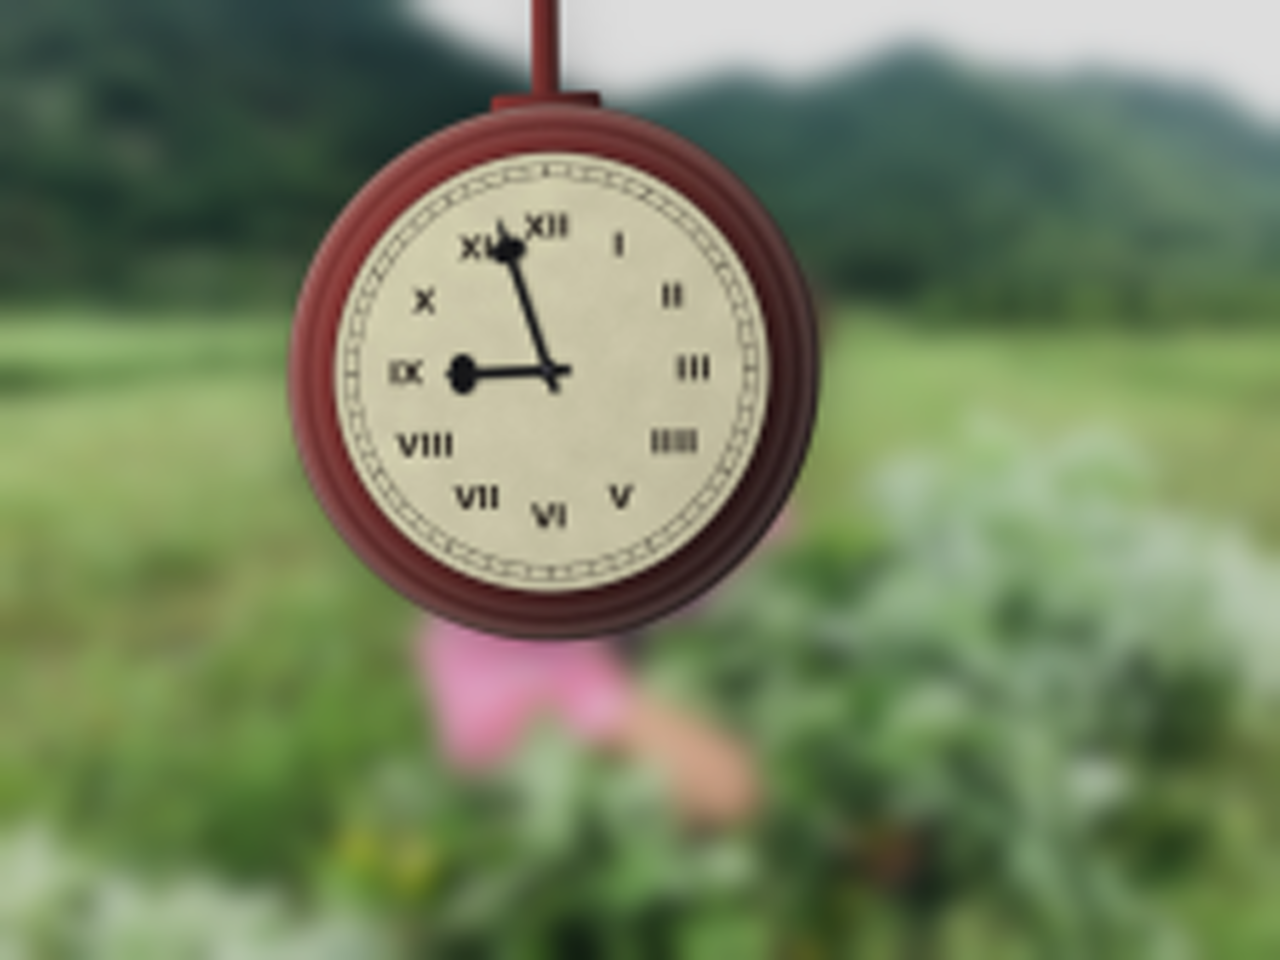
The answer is h=8 m=57
